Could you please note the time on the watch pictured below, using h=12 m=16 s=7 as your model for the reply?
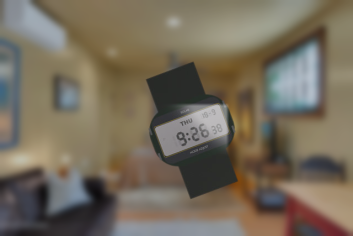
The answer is h=9 m=26 s=38
